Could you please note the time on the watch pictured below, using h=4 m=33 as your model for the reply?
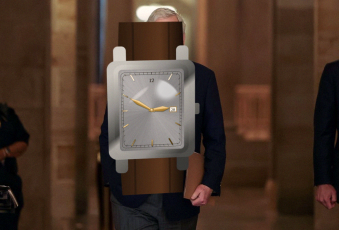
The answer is h=2 m=50
